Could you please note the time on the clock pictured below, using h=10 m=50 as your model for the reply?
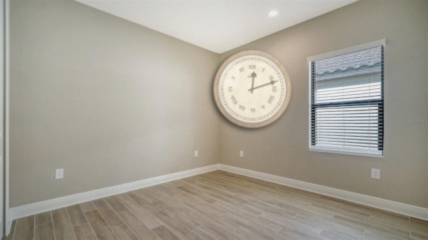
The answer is h=12 m=12
